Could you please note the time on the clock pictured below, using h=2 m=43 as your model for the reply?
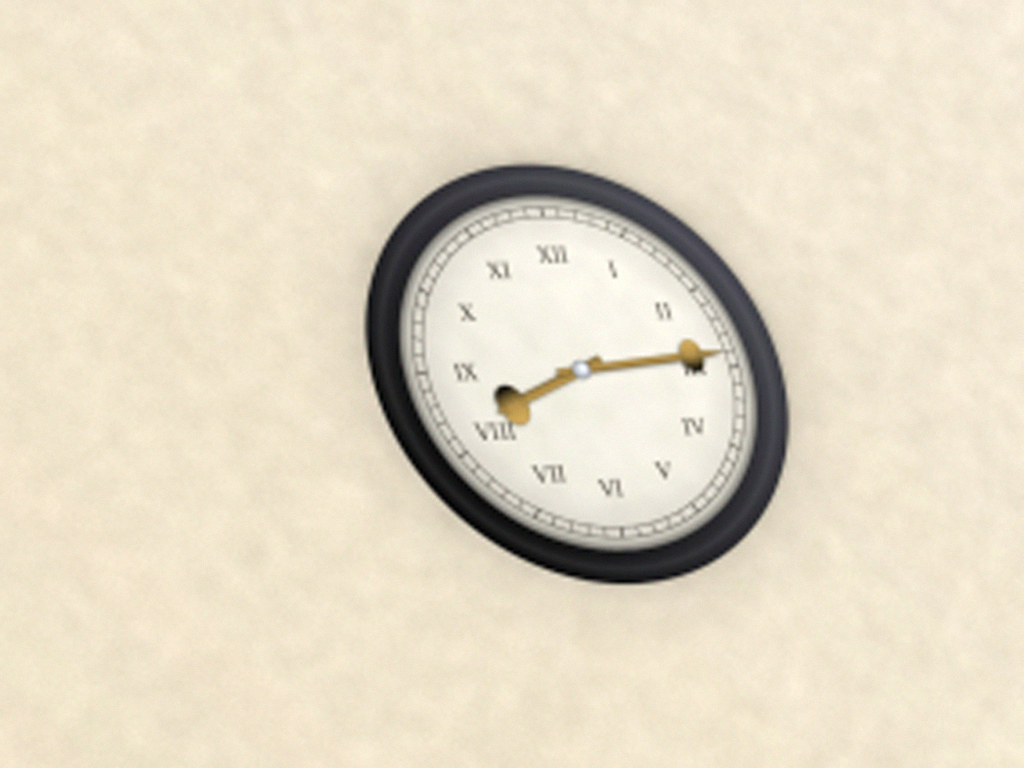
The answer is h=8 m=14
